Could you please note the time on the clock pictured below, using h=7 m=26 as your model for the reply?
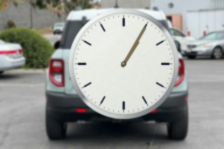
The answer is h=1 m=5
